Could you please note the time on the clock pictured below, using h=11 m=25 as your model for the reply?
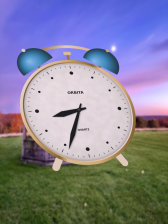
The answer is h=8 m=34
